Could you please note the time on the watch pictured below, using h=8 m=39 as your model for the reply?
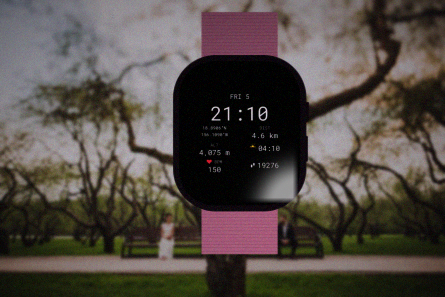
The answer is h=21 m=10
